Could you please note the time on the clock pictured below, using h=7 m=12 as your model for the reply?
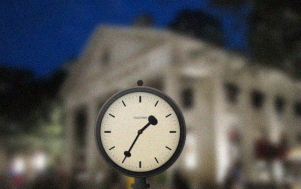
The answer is h=1 m=35
